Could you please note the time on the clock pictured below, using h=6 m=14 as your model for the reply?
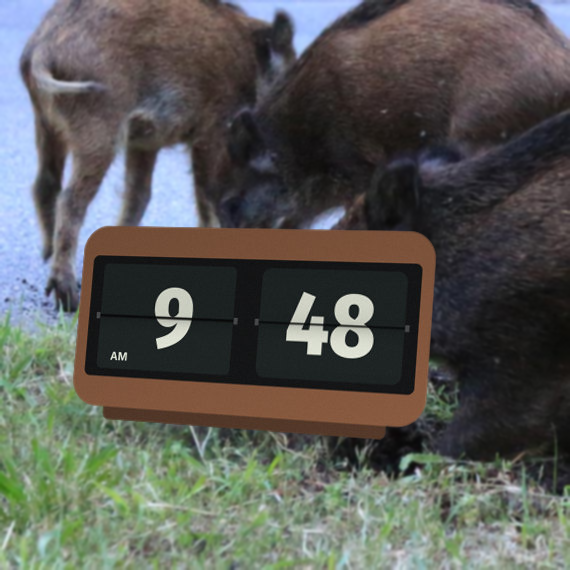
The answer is h=9 m=48
